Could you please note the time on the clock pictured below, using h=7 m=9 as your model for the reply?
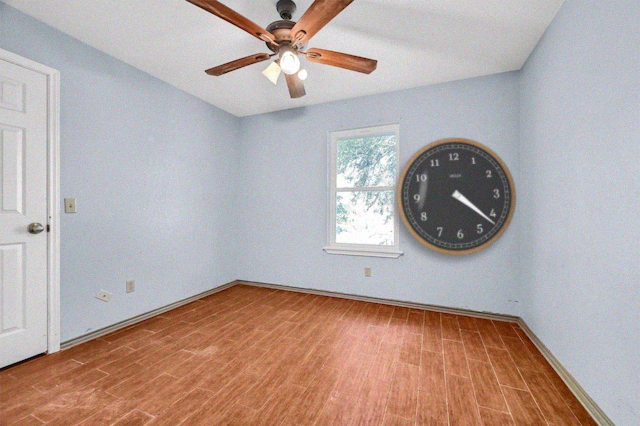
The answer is h=4 m=22
